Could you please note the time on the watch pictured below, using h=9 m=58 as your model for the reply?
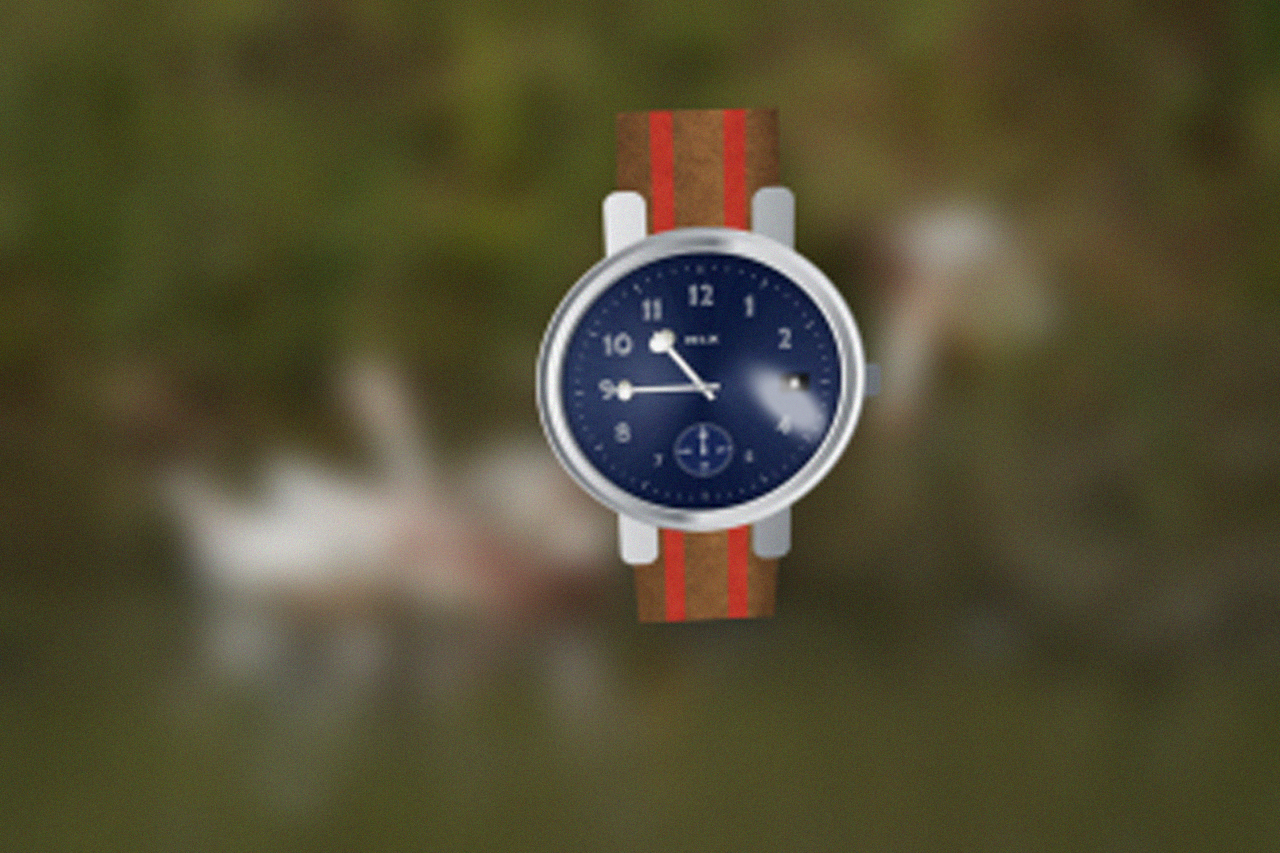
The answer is h=10 m=45
